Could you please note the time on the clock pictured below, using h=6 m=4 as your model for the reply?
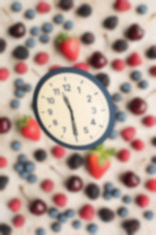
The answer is h=11 m=30
